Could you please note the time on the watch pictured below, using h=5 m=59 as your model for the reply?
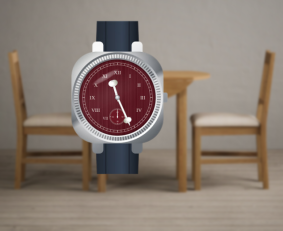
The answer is h=11 m=26
